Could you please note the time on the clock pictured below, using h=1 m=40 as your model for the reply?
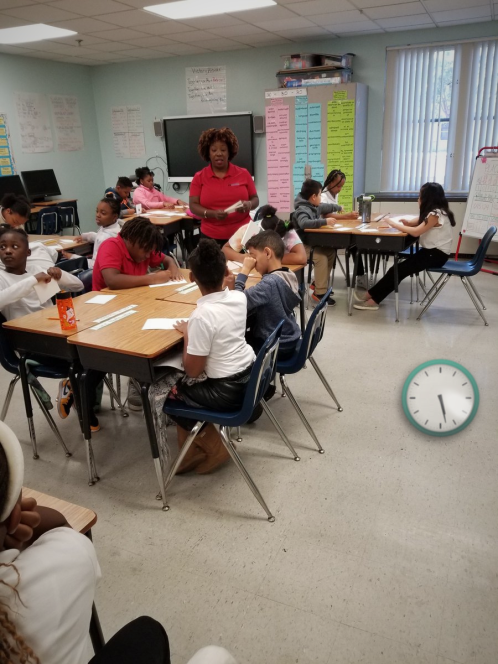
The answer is h=5 m=28
